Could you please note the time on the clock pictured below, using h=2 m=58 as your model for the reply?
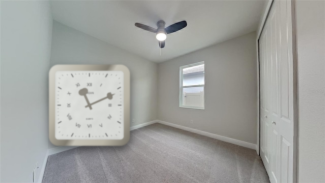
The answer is h=11 m=11
